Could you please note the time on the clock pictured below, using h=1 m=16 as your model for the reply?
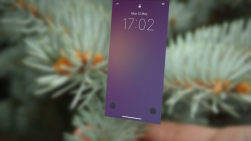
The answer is h=17 m=2
